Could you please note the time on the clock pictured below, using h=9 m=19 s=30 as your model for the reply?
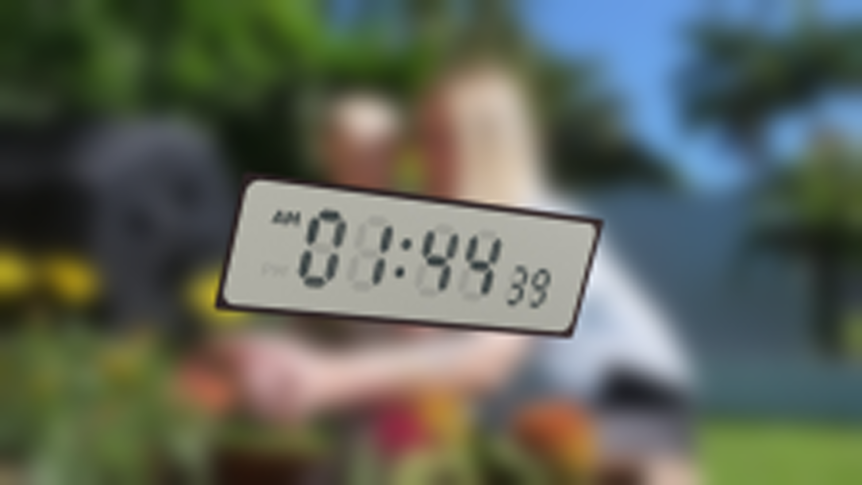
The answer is h=1 m=44 s=39
